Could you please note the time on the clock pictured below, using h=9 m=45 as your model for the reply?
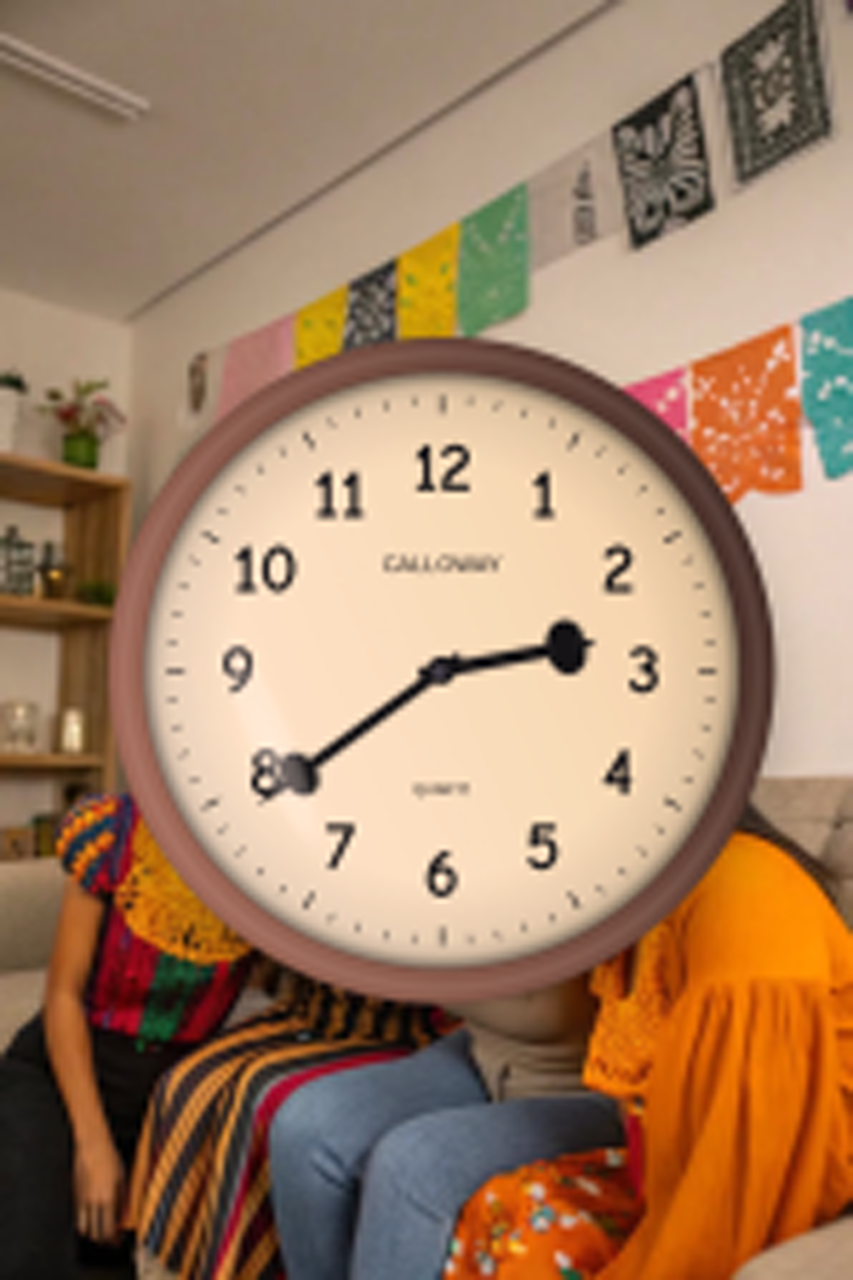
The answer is h=2 m=39
